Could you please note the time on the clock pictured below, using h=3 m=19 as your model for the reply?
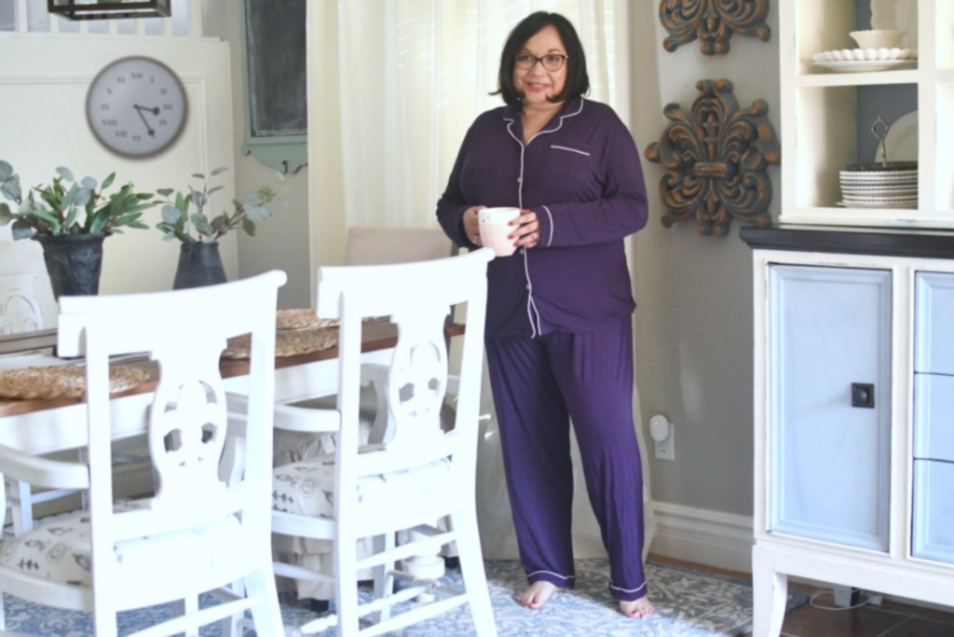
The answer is h=3 m=25
